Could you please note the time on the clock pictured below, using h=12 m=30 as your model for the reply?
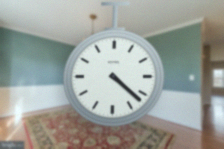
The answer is h=4 m=22
